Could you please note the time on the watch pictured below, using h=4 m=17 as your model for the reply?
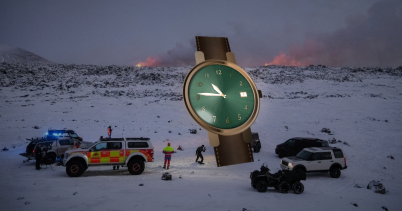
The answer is h=10 m=46
